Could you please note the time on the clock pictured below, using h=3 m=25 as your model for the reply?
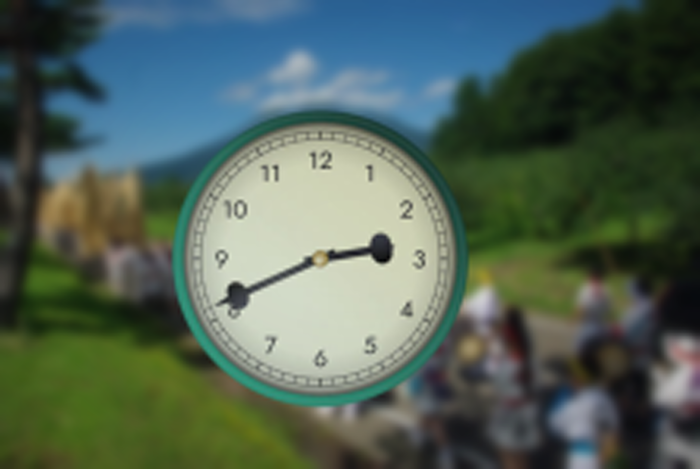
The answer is h=2 m=41
